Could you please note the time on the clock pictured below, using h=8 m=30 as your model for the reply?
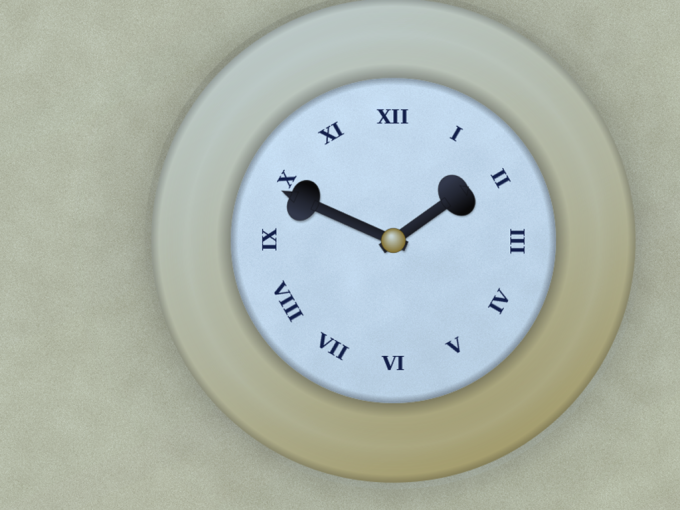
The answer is h=1 m=49
